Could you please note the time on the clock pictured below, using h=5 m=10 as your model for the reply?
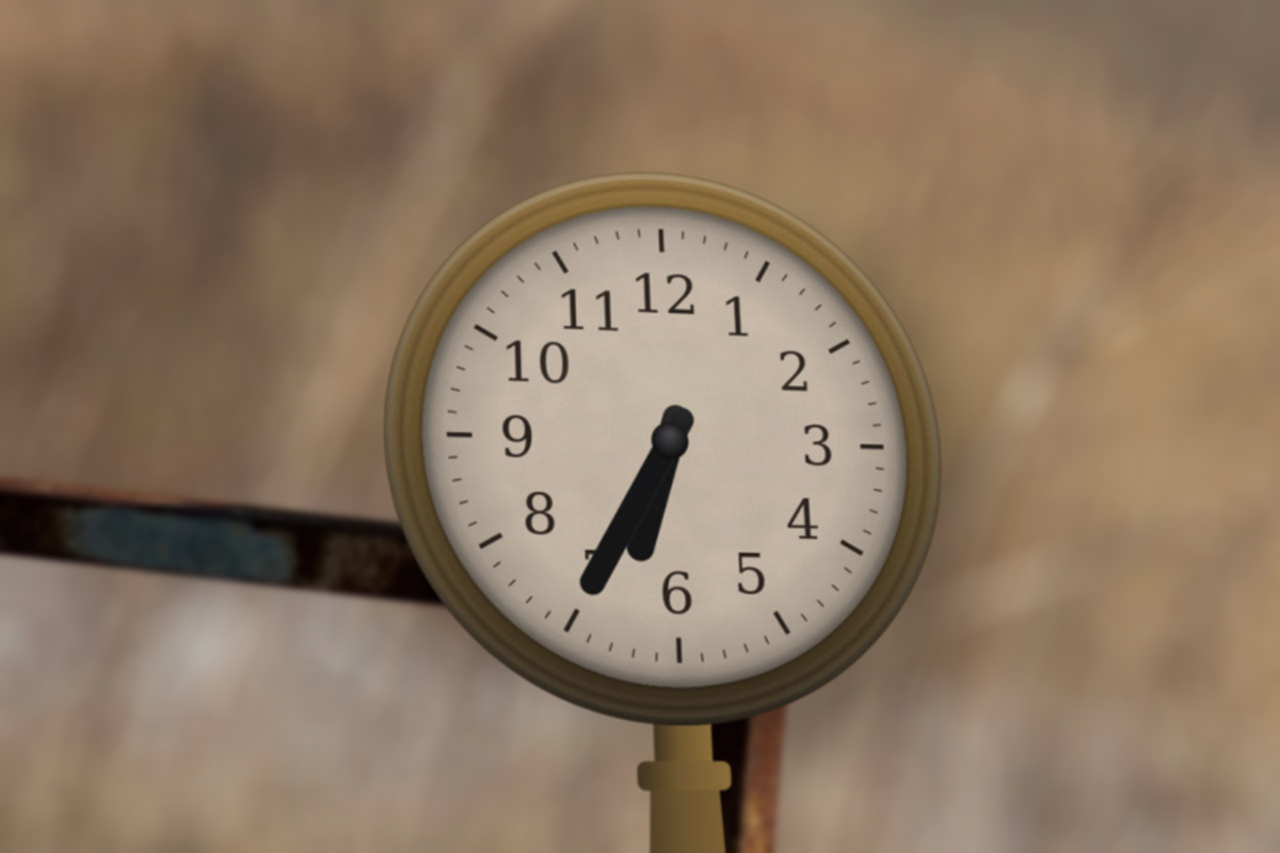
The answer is h=6 m=35
